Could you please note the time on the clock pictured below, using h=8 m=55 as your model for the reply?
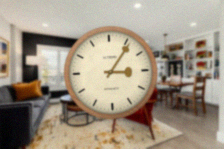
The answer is h=3 m=6
